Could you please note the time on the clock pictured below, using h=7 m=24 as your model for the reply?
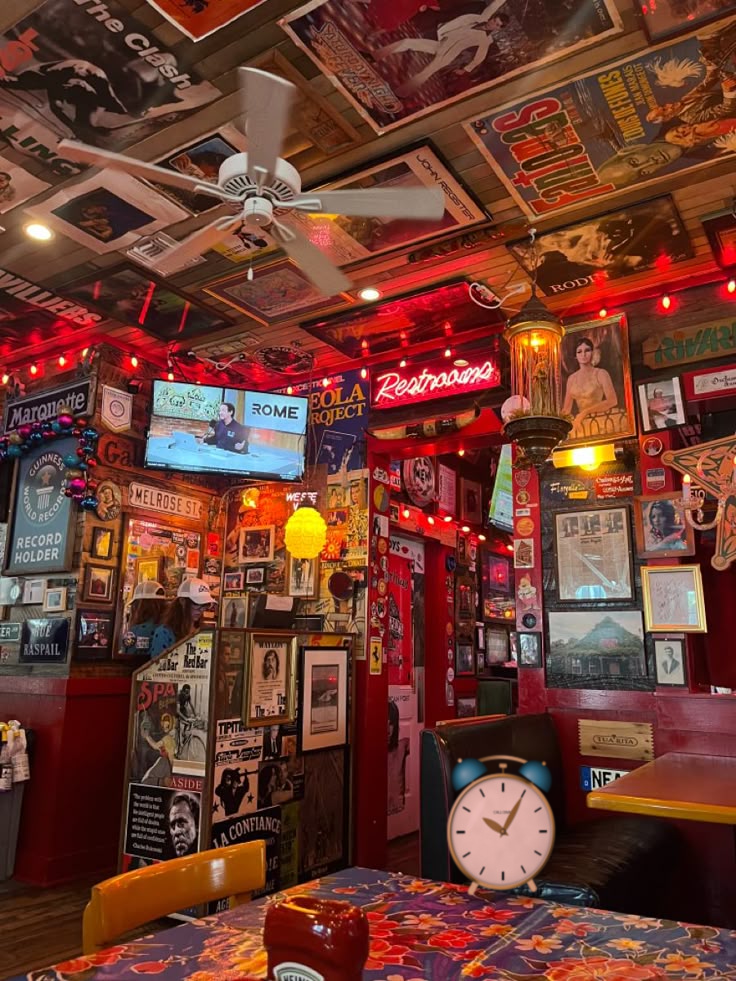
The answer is h=10 m=5
